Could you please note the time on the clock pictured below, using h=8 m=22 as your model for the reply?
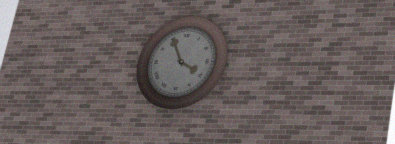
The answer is h=3 m=55
